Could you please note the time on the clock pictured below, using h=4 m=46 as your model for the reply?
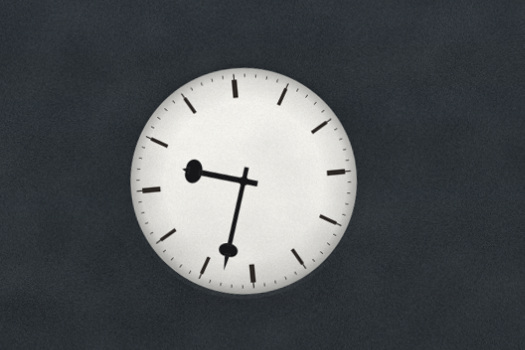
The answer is h=9 m=33
